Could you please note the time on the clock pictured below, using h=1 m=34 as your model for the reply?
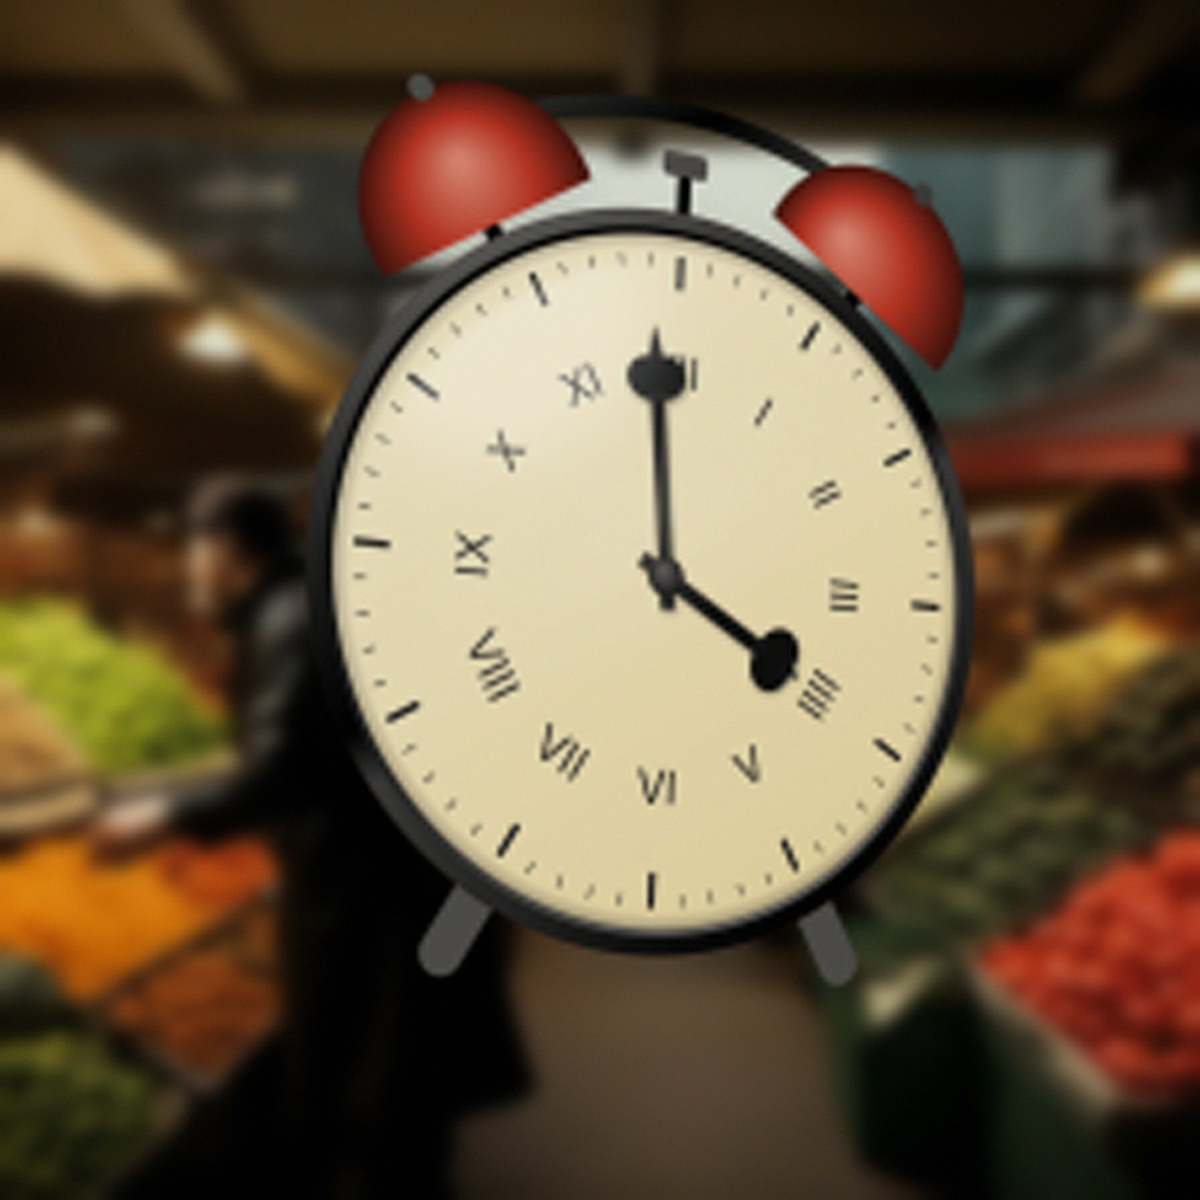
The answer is h=3 m=59
